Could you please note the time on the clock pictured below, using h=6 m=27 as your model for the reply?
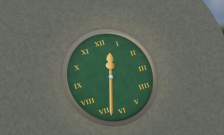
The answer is h=12 m=33
